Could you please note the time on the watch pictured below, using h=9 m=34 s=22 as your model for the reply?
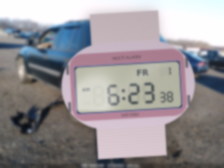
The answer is h=6 m=23 s=38
